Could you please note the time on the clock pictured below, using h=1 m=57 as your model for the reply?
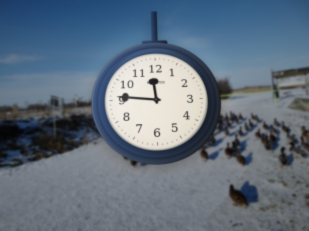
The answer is h=11 m=46
